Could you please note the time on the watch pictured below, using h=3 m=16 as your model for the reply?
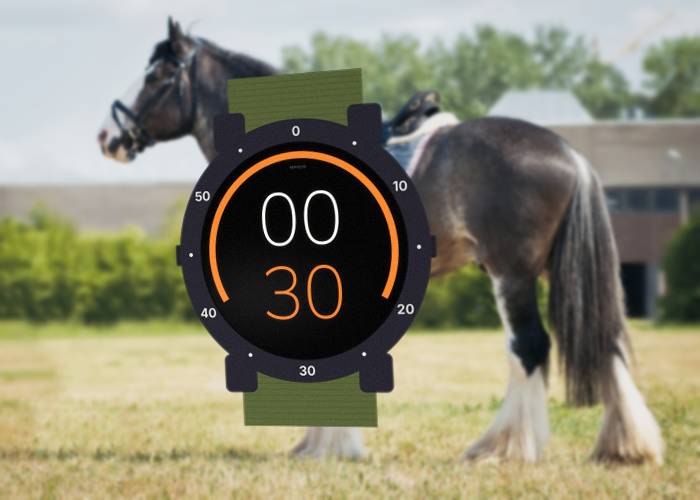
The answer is h=0 m=30
